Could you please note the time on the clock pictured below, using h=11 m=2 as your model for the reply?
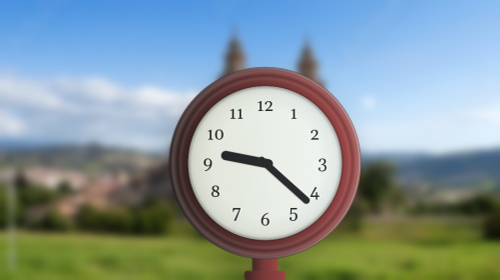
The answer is h=9 m=22
